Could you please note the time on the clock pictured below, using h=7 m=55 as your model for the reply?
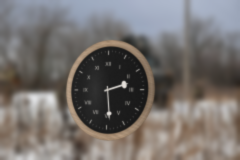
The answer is h=2 m=29
